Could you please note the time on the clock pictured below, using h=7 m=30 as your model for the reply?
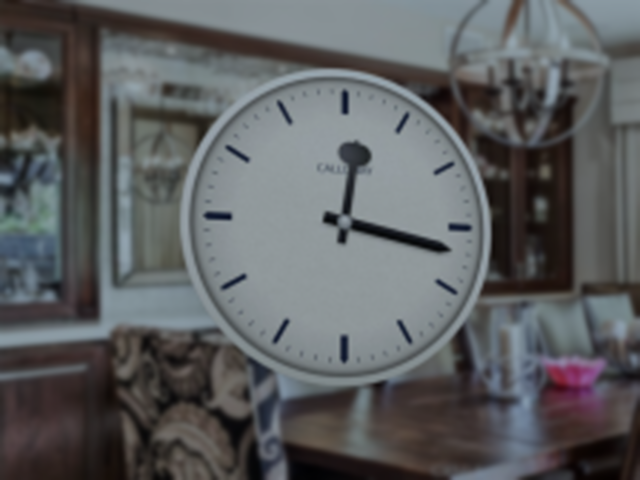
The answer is h=12 m=17
